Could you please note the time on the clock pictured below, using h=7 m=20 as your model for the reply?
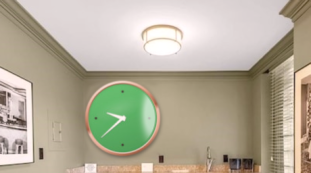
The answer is h=9 m=38
